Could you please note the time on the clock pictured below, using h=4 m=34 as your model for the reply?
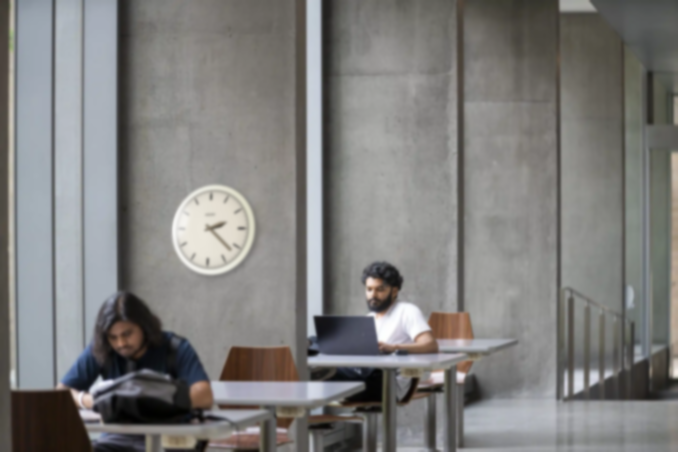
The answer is h=2 m=22
